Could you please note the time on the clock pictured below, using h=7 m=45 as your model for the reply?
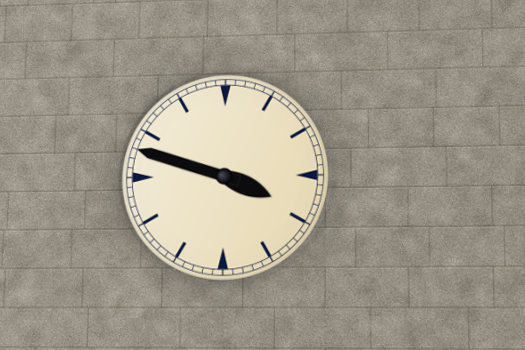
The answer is h=3 m=48
